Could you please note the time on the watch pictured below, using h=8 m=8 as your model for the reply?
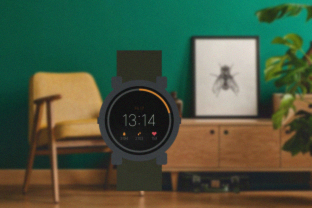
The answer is h=13 m=14
